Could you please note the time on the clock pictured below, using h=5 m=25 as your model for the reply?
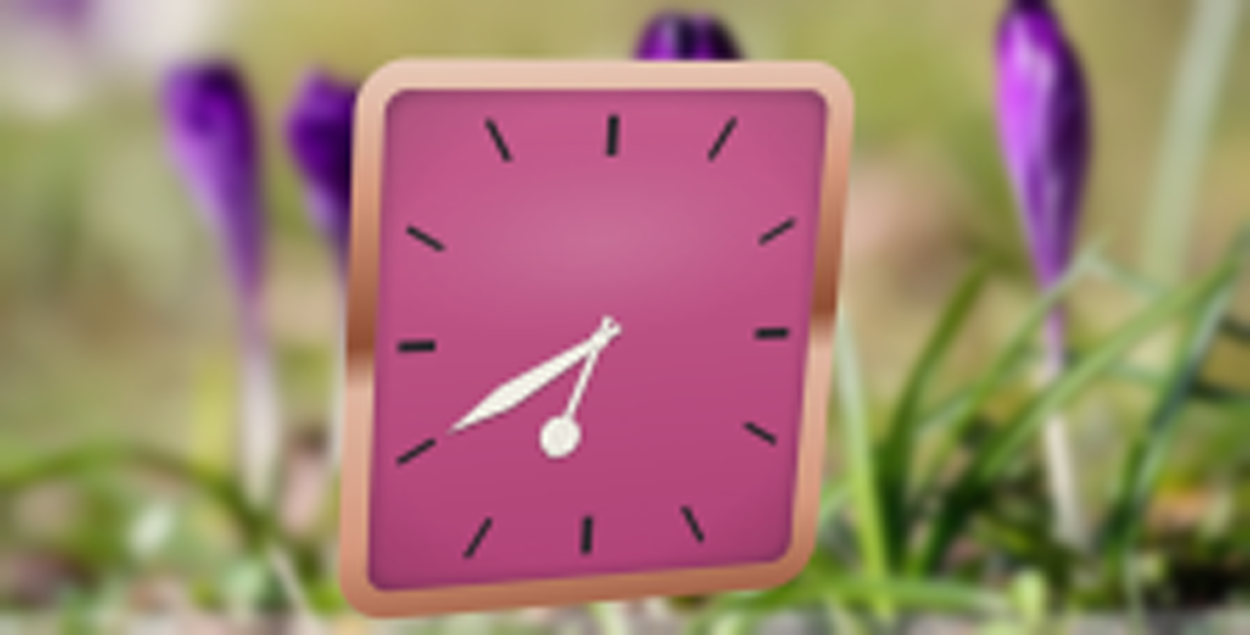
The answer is h=6 m=40
